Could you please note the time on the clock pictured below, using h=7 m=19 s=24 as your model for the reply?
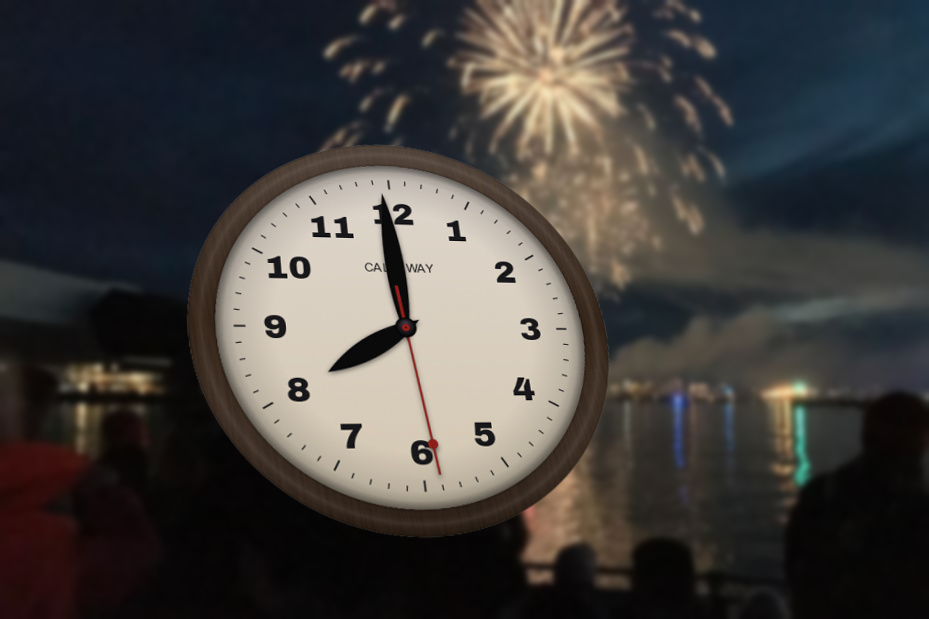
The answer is h=7 m=59 s=29
